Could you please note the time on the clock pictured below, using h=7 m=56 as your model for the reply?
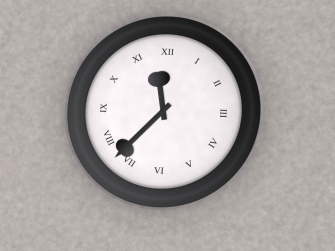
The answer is h=11 m=37
